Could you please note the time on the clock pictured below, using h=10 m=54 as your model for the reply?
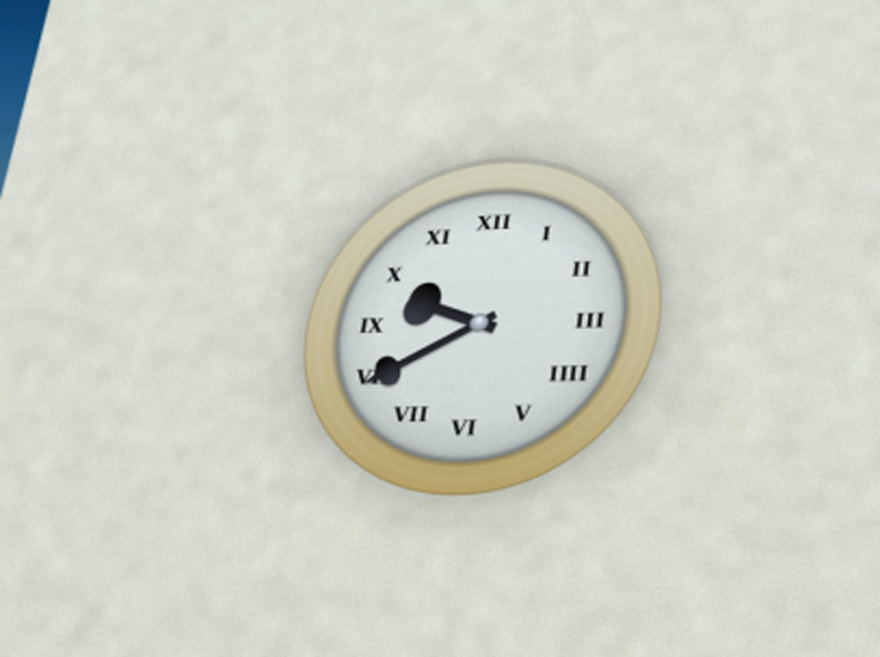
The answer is h=9 m=40
